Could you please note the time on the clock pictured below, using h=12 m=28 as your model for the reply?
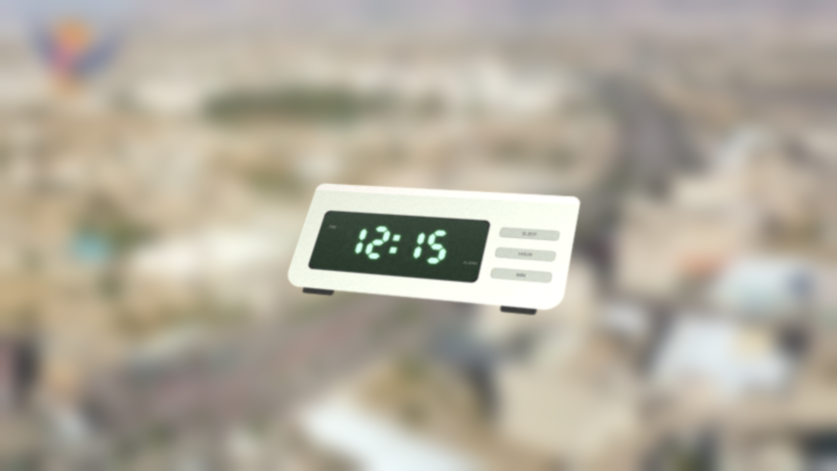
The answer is h=12 m=15
